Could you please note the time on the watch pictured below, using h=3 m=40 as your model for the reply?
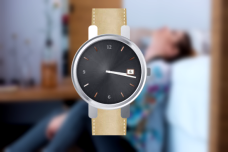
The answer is h=3 m=17
